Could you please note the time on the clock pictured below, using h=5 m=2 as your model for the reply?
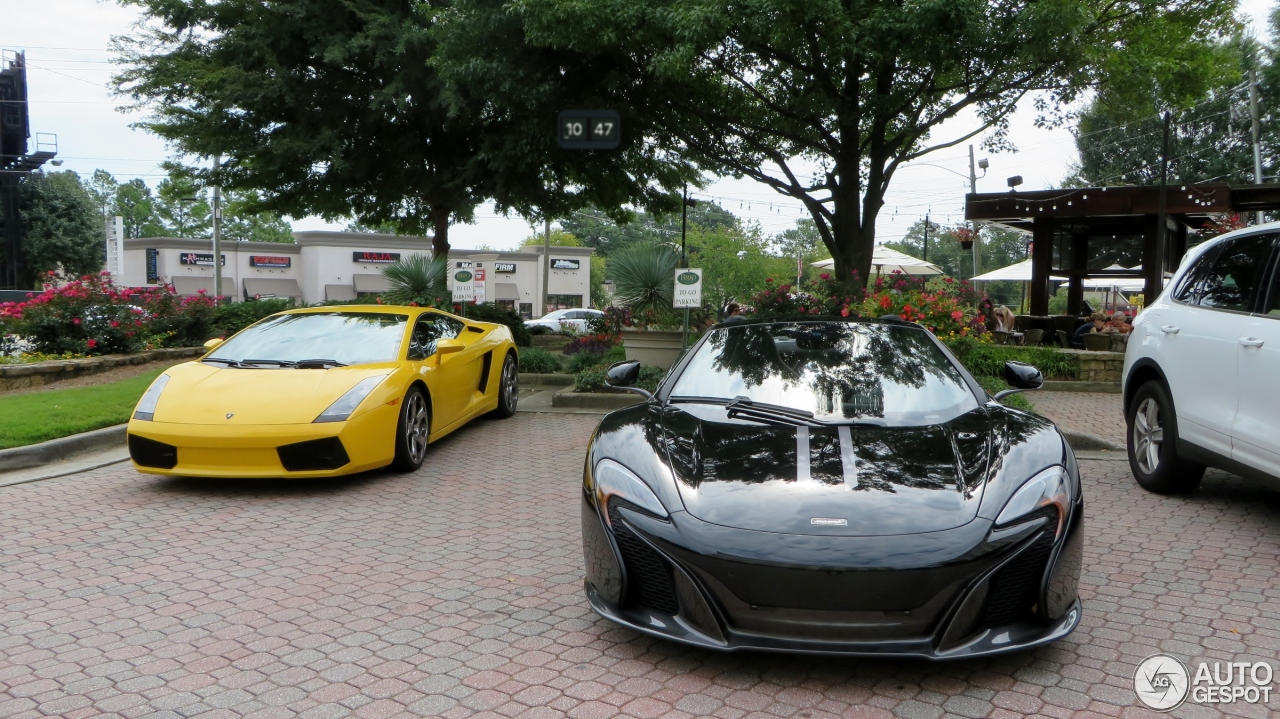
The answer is h=10 m=47
